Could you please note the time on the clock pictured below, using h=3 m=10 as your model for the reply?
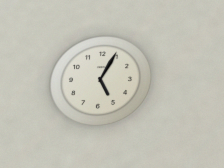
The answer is h=5 m=4
